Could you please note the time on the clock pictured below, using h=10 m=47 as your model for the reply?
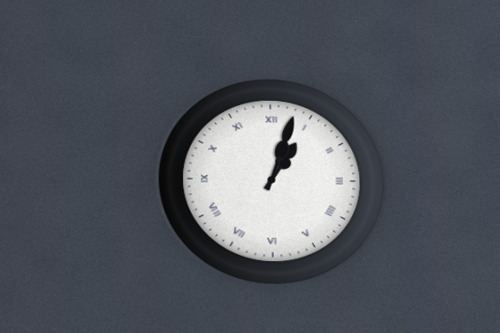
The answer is h=1 m=3
